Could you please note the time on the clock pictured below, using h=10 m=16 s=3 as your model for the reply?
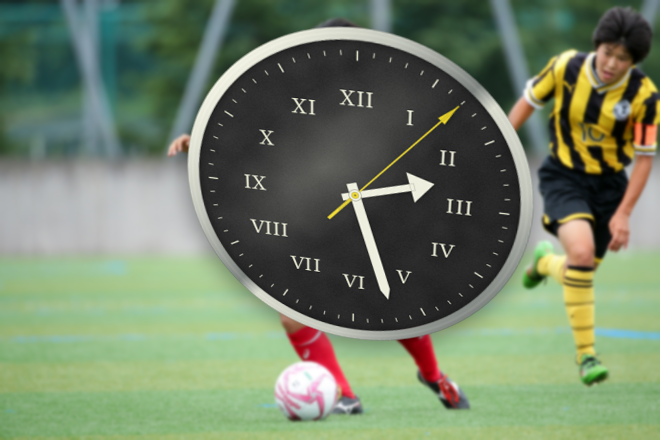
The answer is h=2 m=27 s=7
